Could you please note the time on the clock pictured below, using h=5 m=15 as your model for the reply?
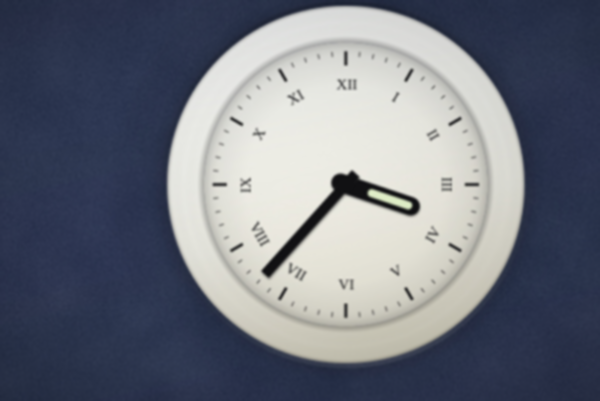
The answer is h=3 m=37
